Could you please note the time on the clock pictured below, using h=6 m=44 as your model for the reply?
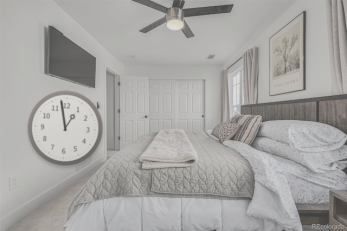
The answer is h=12 m=58
